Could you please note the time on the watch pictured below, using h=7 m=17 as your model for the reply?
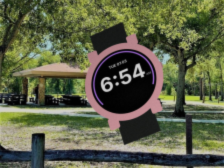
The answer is h=6 m=54
